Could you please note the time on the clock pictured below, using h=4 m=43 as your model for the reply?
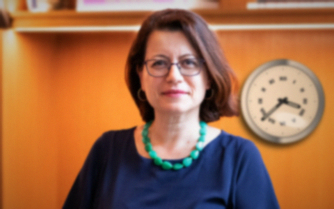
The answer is h=3 m=38
